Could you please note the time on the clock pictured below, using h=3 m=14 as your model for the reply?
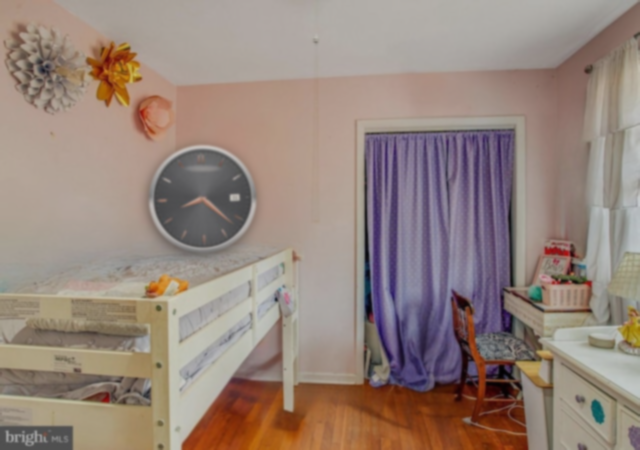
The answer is h=8 m=22
